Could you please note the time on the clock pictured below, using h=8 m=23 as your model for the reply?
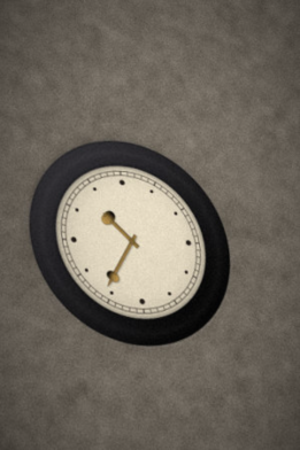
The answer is h=10 m=36
